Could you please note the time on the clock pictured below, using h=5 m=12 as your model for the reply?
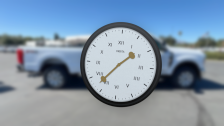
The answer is h=1 m=37
